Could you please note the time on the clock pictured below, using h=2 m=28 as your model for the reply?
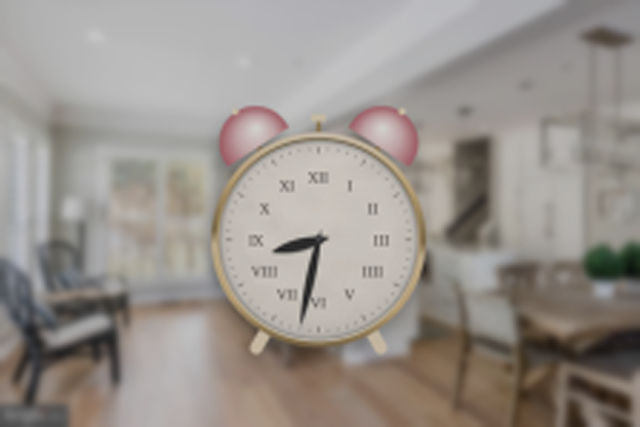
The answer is h=8 m=32
